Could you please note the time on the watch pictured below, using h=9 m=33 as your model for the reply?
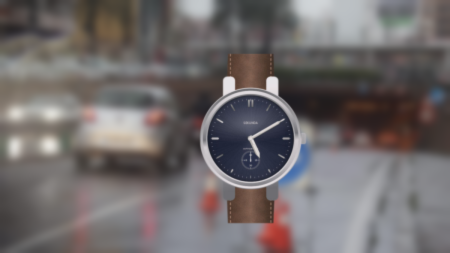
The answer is h=5 m=10
